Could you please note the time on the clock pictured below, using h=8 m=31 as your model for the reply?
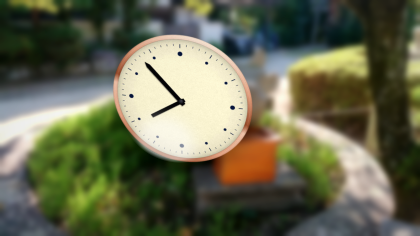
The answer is h=7 m=53
